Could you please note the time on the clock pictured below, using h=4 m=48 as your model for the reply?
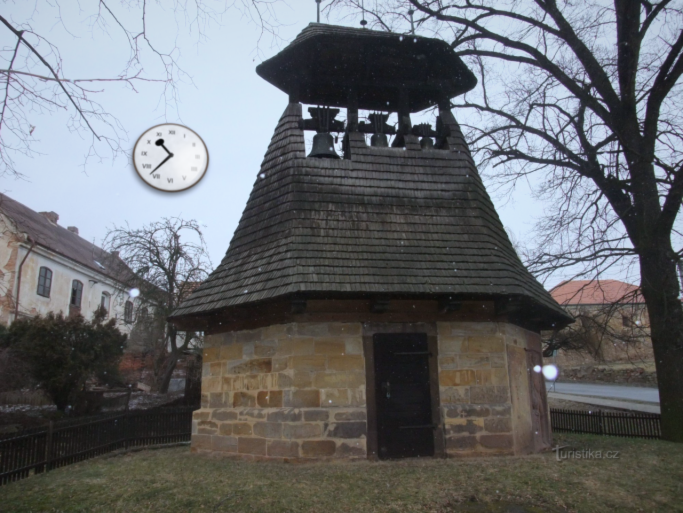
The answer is h=10 m=37
